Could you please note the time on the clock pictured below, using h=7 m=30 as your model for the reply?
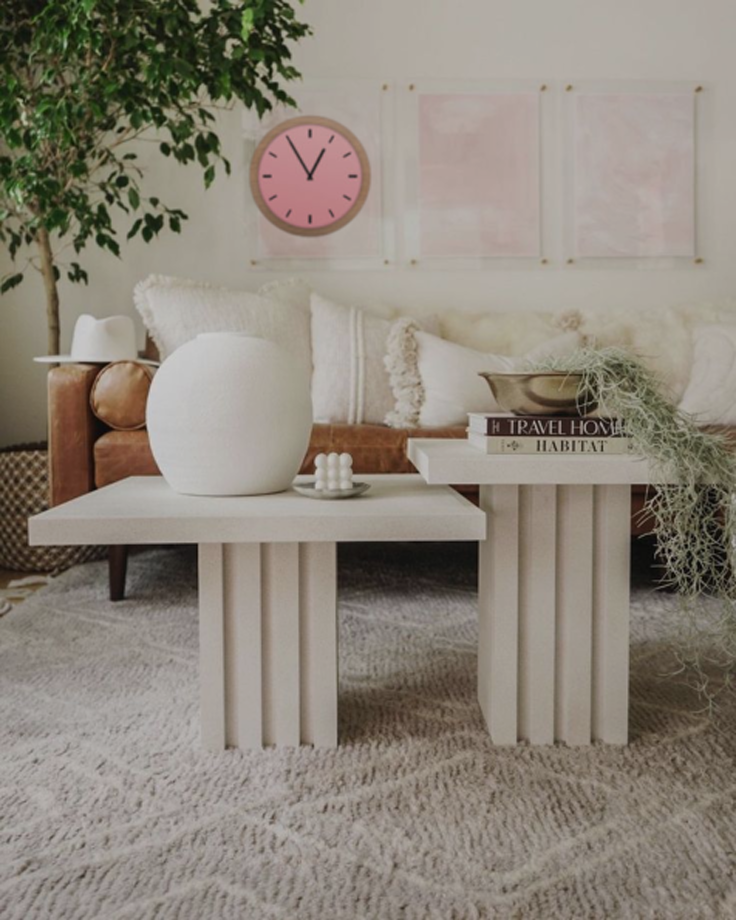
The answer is h=12 m=55
